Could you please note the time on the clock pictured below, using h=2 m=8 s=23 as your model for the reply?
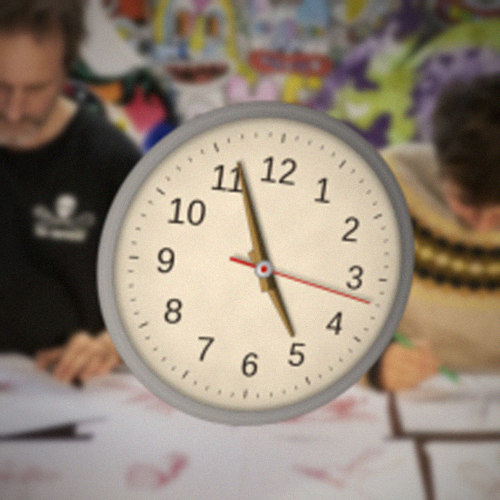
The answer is h=4 m=56 s=17
